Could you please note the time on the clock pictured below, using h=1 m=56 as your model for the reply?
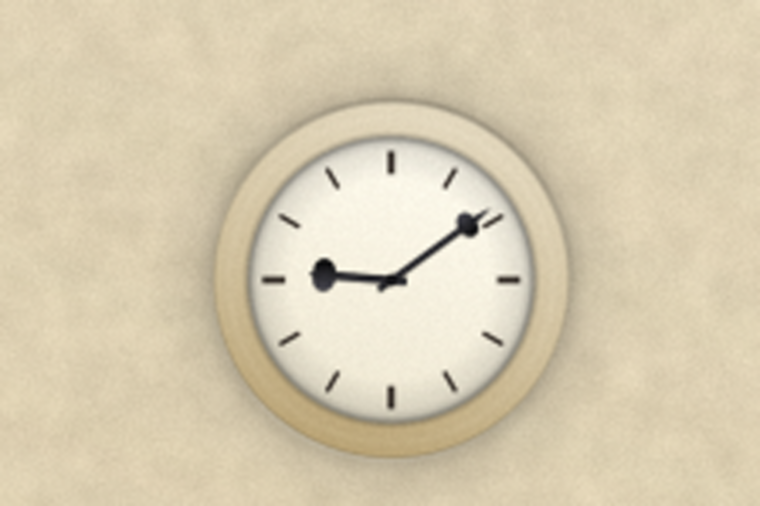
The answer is h=9 m=9
